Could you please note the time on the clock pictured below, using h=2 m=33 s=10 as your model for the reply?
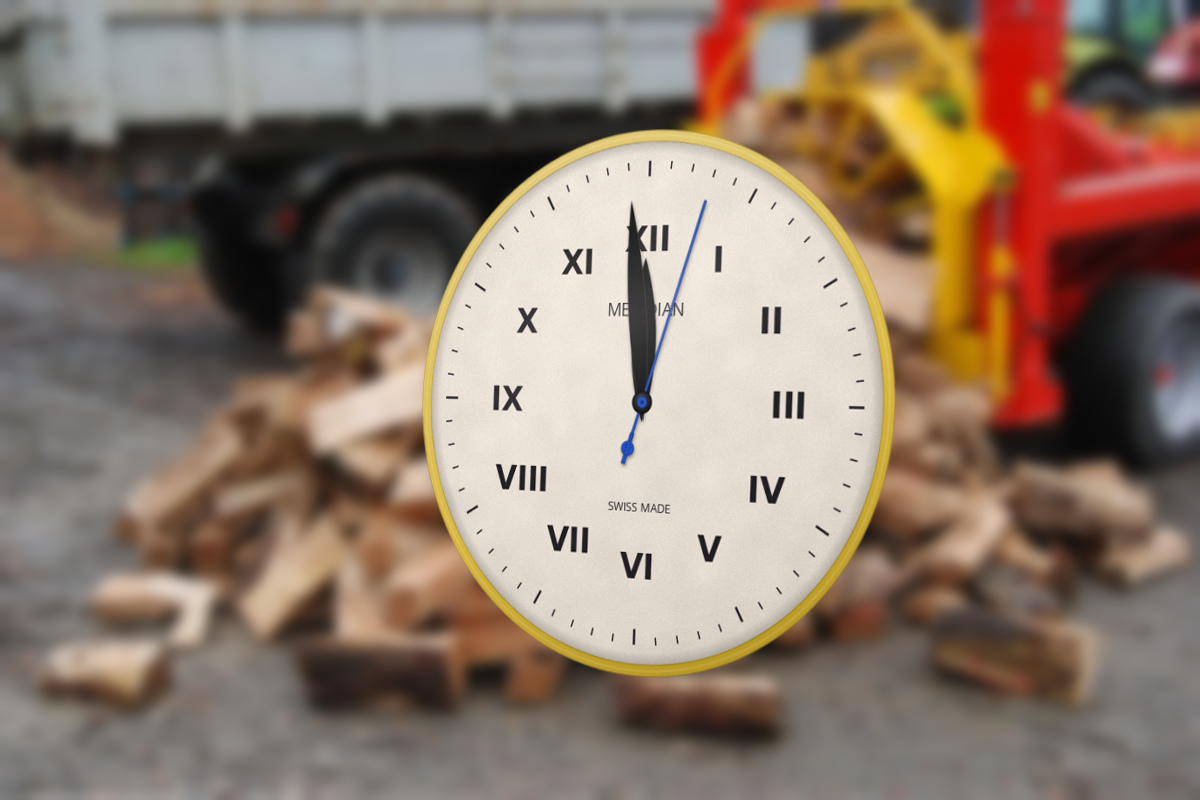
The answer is h=11 m=59 s=3
